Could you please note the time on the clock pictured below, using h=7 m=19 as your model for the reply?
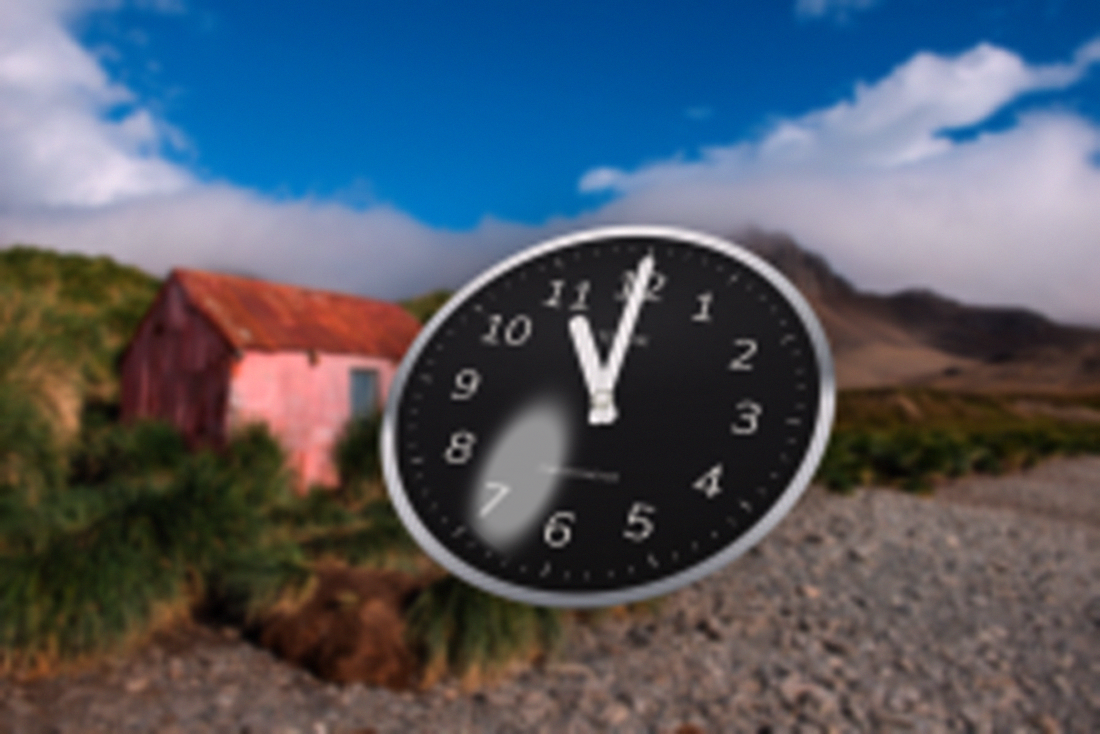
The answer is h=11 m=0
